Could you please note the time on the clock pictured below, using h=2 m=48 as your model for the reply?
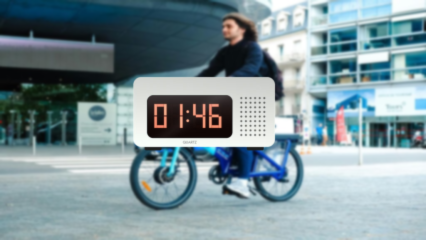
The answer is h=1 m=46
